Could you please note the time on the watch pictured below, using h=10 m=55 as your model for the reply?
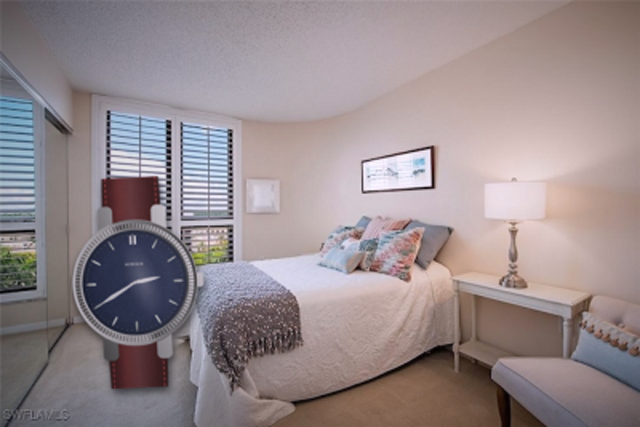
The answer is h=2 m=40
